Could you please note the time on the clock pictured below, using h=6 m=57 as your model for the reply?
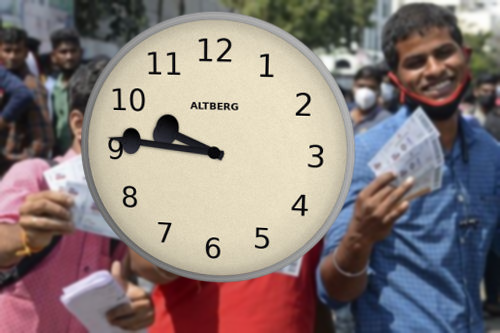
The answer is h=9 m=46
